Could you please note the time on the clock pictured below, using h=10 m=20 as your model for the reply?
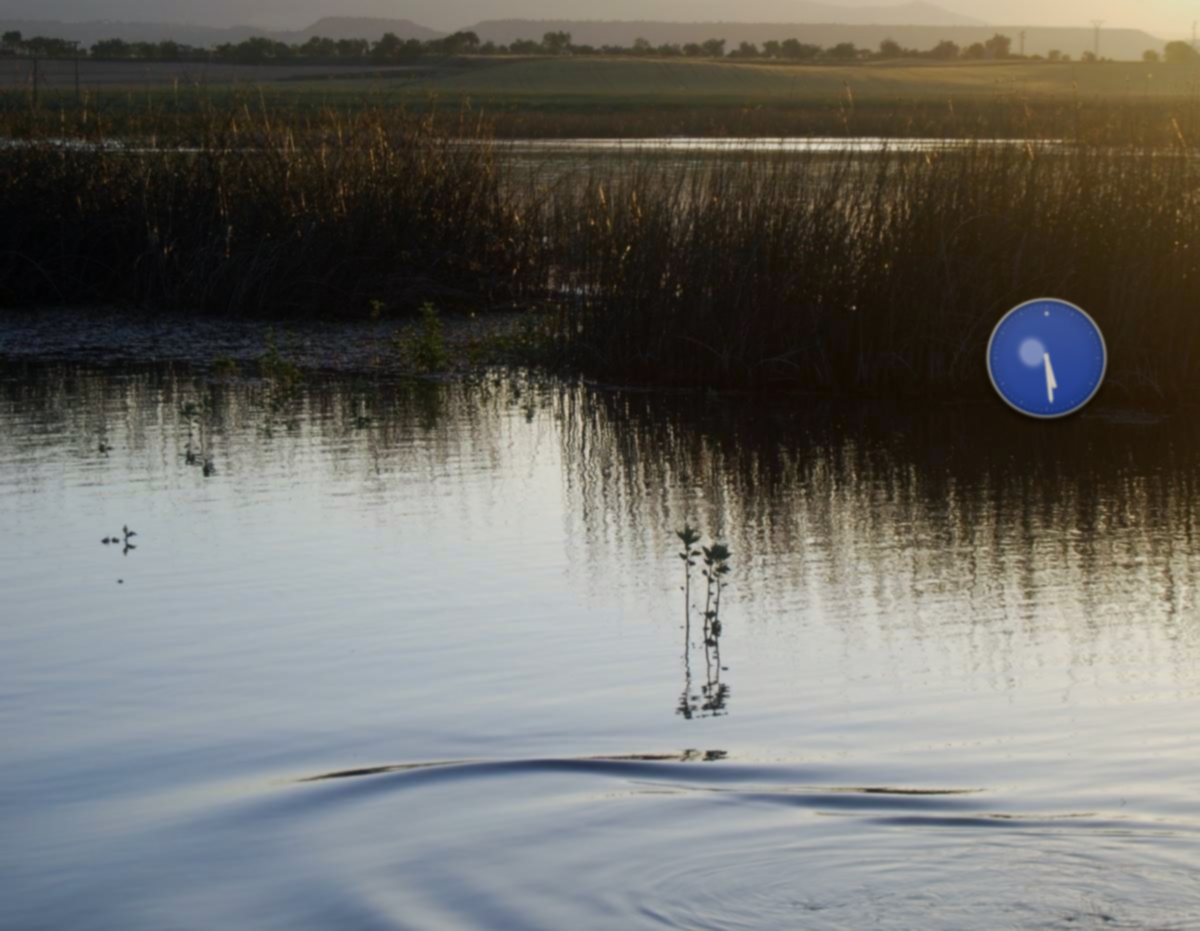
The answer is h=5 m=29
